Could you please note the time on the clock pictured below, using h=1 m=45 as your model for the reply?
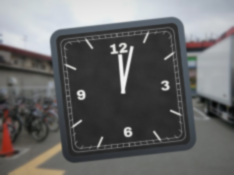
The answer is h=12 m=3
